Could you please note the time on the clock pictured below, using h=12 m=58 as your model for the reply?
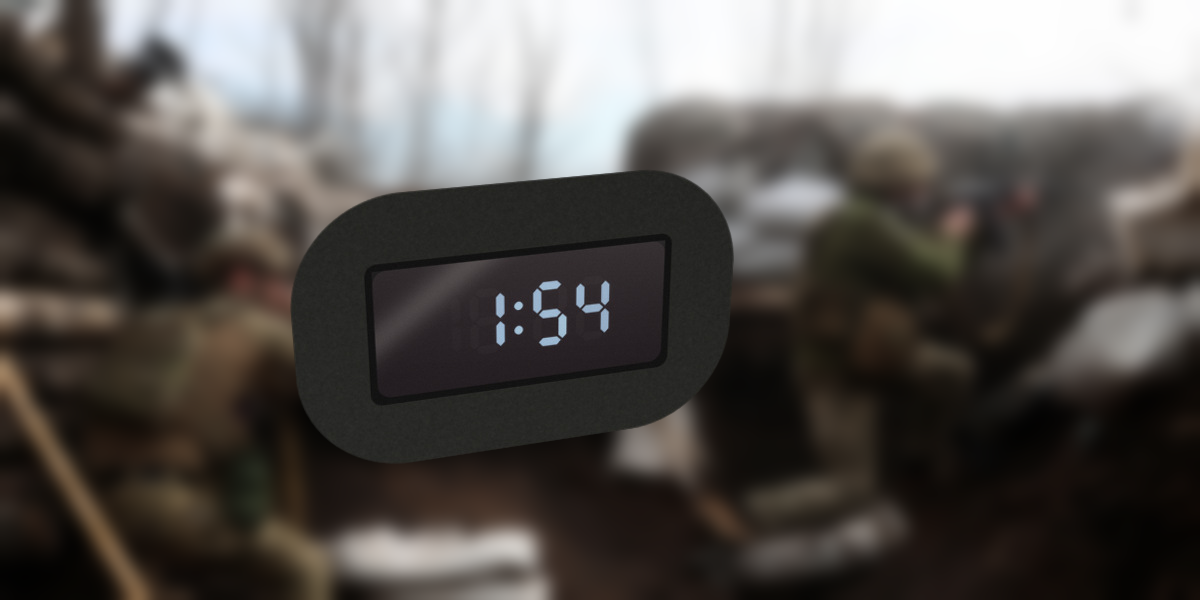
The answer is h=1 m=54
